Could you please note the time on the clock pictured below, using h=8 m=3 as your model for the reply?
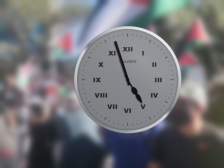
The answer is h=4 m=57
